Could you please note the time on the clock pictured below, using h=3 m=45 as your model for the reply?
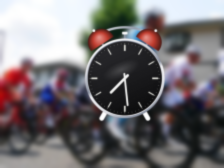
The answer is h=7 m=29
